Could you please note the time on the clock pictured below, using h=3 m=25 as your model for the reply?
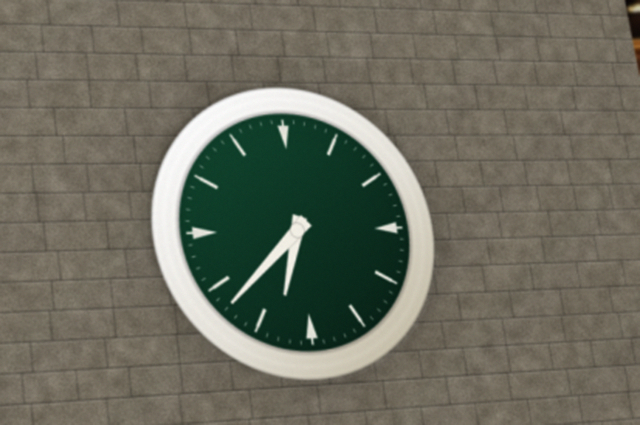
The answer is h=6 m=38
